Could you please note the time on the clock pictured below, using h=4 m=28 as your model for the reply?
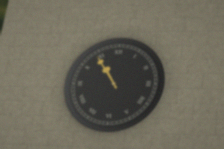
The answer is h=10 m=54
